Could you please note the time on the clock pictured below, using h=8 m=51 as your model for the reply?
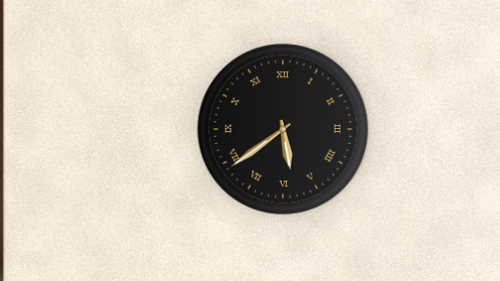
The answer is h=5 m=39
